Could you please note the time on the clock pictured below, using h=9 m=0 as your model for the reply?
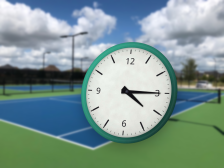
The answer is h=4 m=15
